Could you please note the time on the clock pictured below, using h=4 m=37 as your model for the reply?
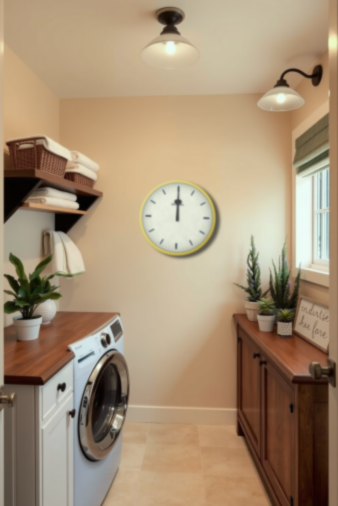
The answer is h=12 m=0
